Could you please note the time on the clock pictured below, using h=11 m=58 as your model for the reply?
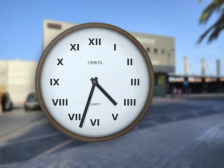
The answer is h=4 m=33
